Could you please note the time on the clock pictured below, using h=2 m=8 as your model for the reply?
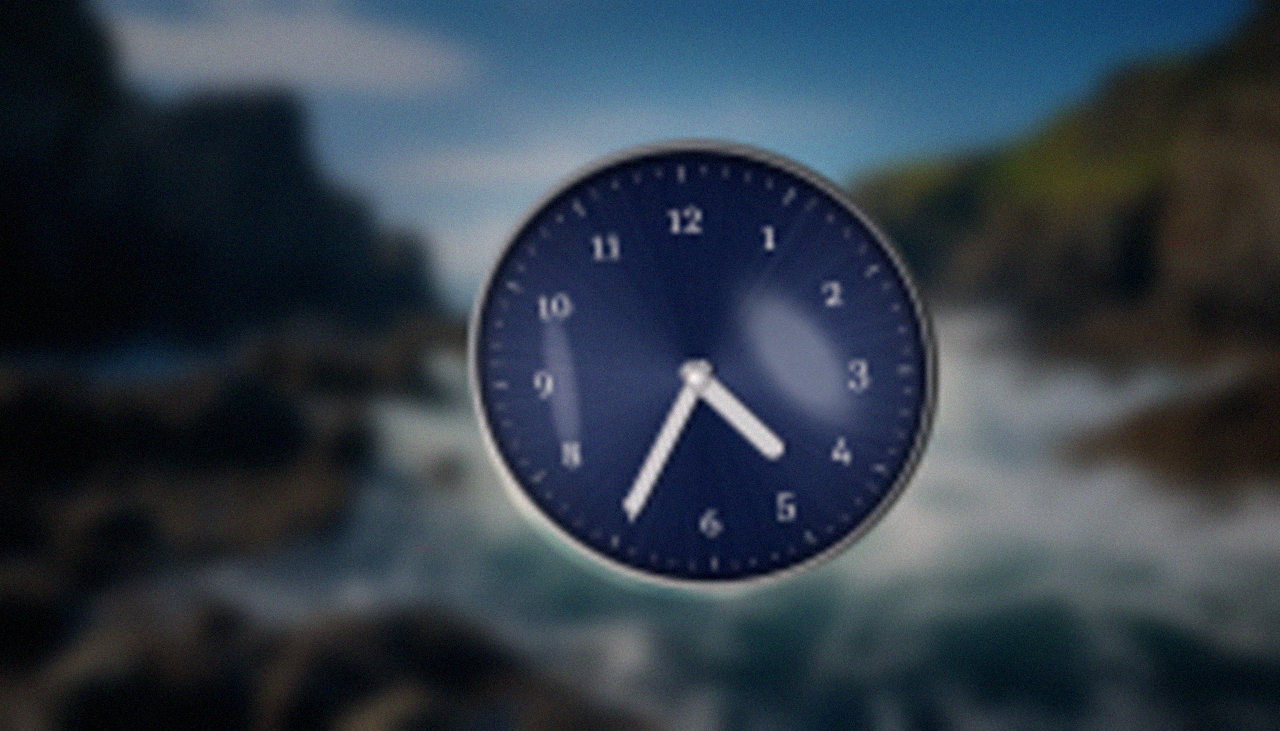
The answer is h=4 m=35
